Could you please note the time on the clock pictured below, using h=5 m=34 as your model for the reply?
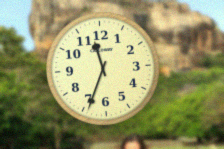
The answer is h=11 m=34
